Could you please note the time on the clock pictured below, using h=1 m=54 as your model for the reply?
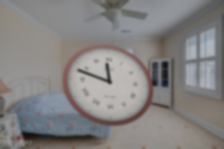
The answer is h=11 m=48
